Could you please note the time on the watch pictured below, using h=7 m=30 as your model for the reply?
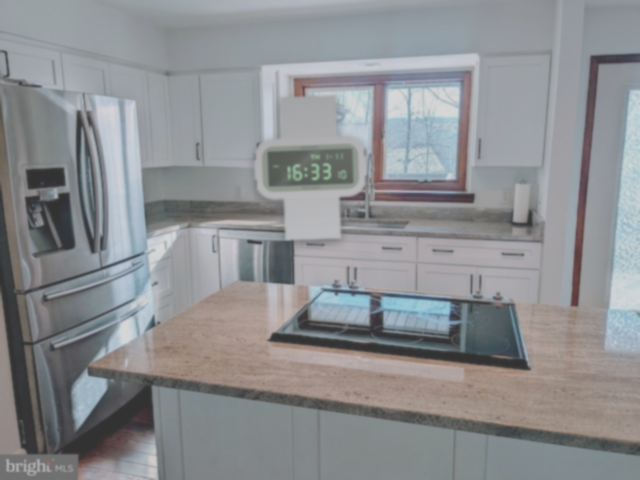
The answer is h=16 m=33
